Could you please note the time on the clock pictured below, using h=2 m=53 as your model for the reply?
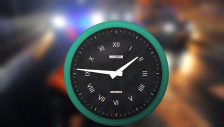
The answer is h=1 m=46
